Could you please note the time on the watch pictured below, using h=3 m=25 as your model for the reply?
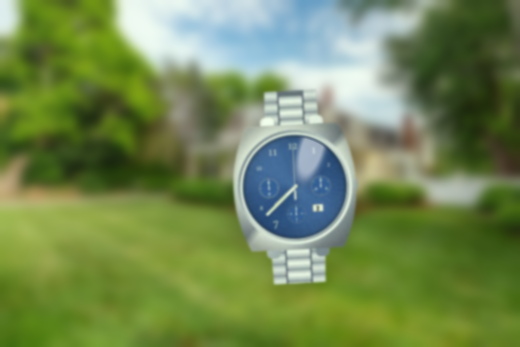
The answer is h=7 m=38
